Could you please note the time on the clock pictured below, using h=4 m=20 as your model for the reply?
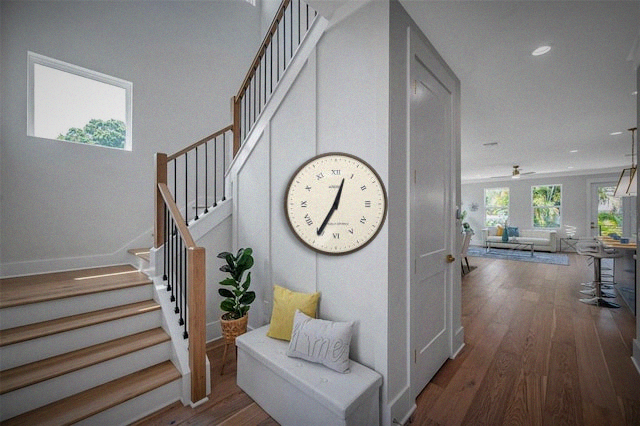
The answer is h=12 m=35
